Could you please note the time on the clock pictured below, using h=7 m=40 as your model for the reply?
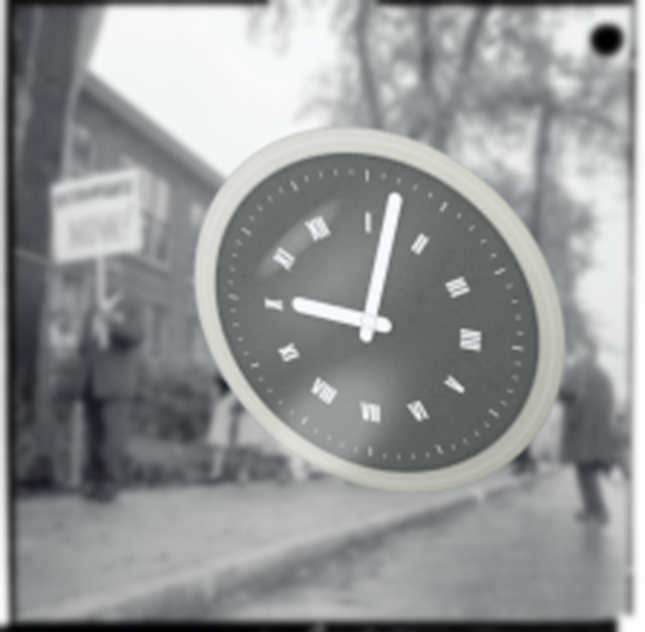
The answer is h=10 m=7
